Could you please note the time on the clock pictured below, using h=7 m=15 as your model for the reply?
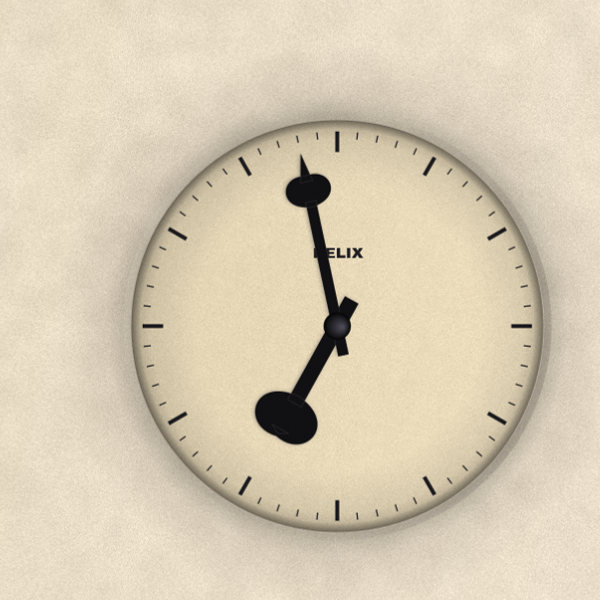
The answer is h=6 m=58
